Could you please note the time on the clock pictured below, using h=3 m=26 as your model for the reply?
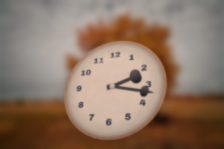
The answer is h=2 m=17
